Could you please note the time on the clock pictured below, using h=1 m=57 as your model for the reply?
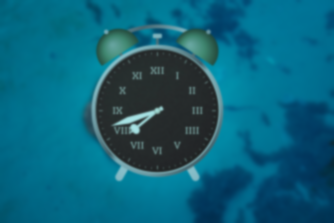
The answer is h=7 m=42
